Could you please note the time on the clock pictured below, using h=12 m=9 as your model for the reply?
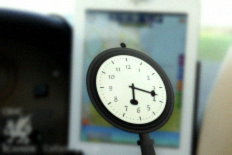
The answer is h=6 m=18
